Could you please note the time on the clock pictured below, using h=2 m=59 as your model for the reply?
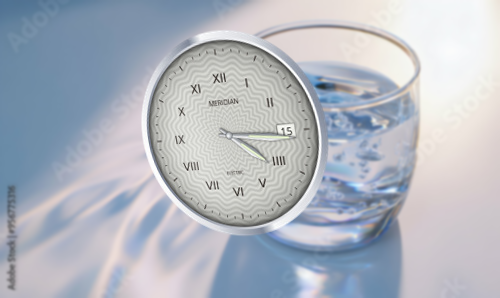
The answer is h=4 m=16
